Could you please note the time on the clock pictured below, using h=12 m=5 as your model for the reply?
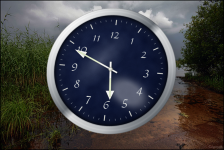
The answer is h=5 m=49
